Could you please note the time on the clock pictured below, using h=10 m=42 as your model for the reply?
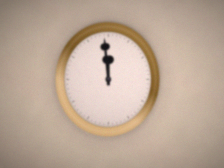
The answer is h=11 m=59
